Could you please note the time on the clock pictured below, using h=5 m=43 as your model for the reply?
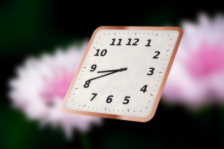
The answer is h=8 m=41
